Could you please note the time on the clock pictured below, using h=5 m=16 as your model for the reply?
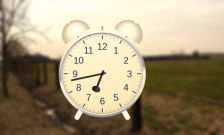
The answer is h=6 m=43
